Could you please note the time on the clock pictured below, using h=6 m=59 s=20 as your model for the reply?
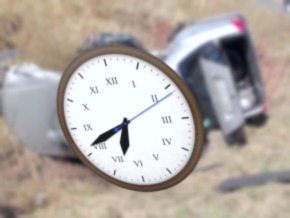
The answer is h=6 m=41 s=11
